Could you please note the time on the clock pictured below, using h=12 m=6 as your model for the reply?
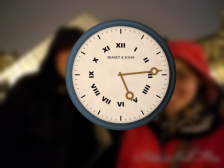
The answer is h=5 m=14
